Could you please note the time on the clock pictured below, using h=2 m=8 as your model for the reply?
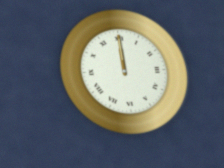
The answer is h=12 m=0
